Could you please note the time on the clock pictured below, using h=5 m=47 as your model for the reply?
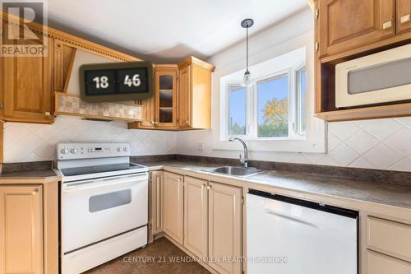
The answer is h=18 m=46
